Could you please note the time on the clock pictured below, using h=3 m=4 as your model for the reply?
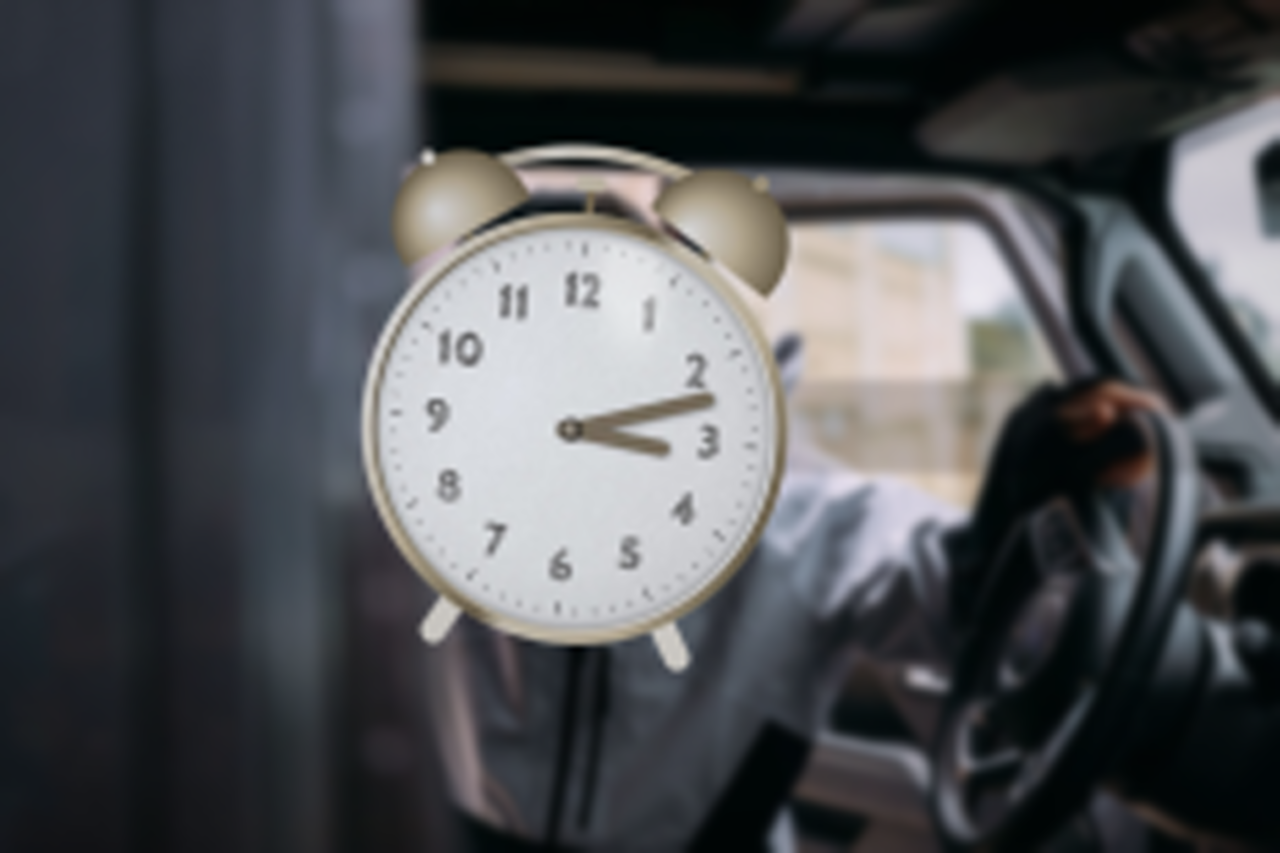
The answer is h=3 m=12
